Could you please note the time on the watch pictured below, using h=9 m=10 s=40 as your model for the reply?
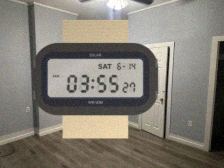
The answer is h=3 m=55 s=27
